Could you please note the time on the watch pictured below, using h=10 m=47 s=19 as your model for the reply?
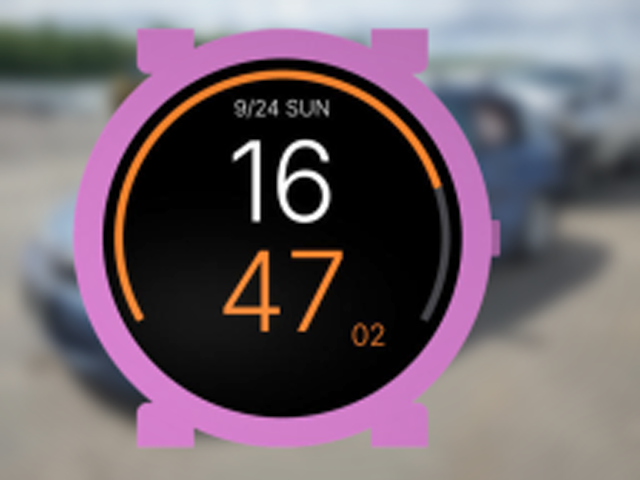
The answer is h=16 m=47 s=2
